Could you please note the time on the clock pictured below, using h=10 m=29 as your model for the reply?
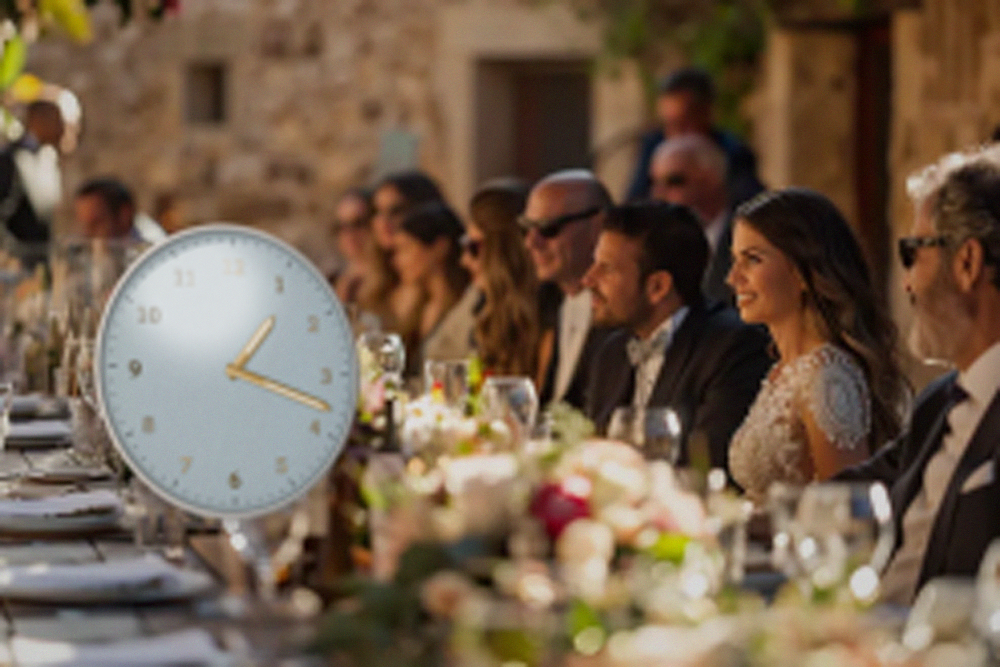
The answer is h=1 m=18
